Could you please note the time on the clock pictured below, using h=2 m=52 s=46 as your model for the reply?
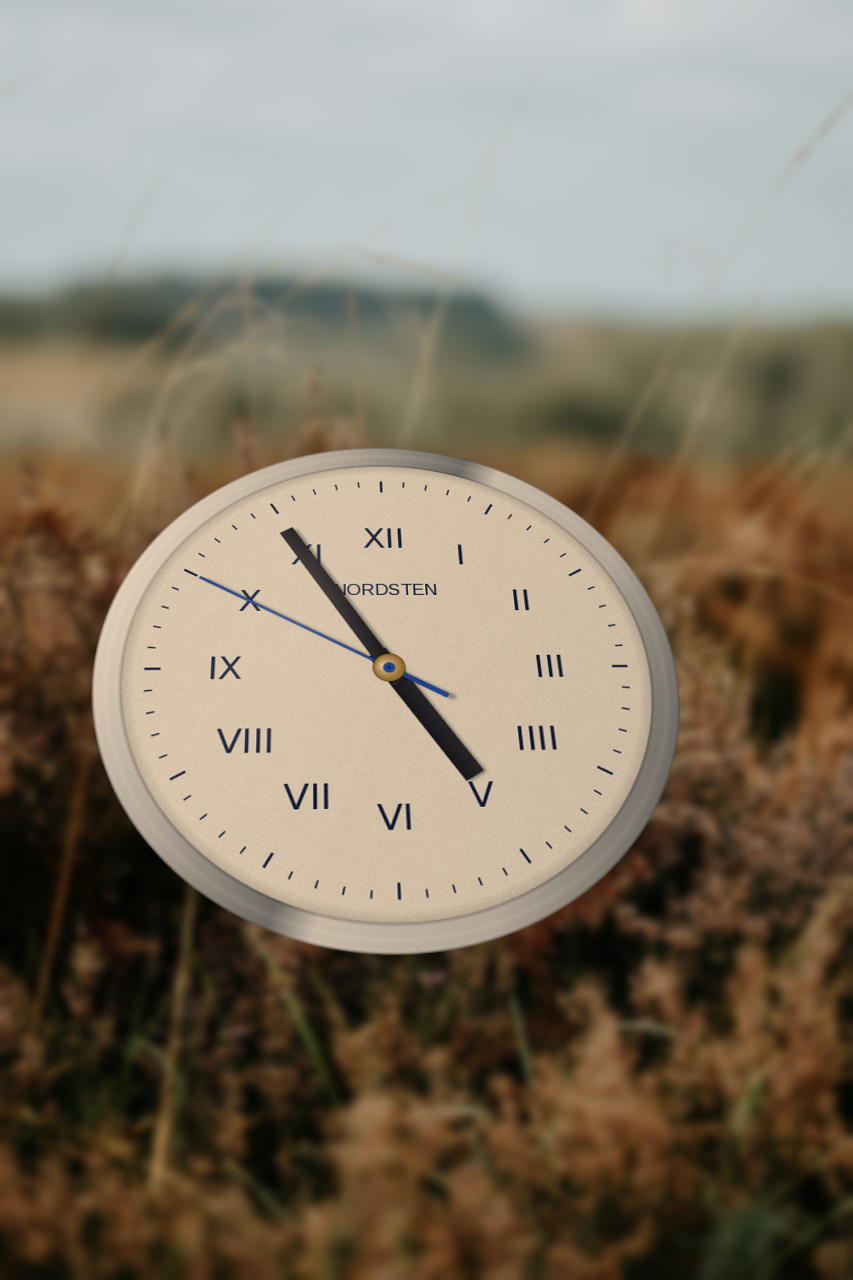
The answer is h=4 m=54 s=50
